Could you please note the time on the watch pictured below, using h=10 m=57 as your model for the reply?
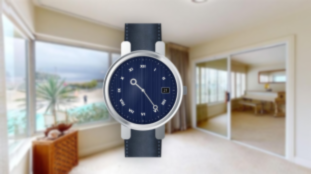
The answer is h=10 m=24
